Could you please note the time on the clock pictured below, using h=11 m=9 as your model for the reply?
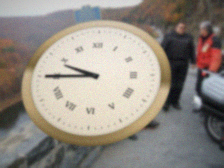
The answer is h=9 m=45
